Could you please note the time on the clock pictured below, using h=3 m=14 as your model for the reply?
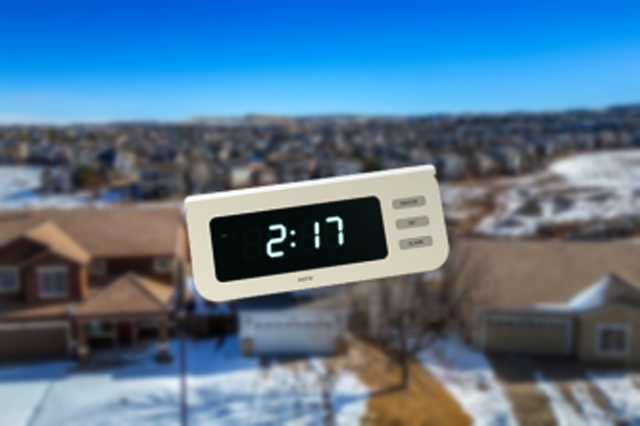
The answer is h=2 m=17
